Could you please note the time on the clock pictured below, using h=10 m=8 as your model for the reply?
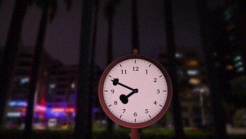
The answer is h=7 m=49
